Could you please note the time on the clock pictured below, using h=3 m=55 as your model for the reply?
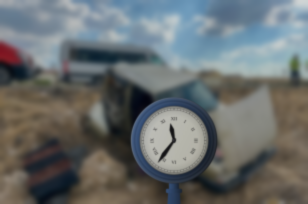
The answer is h=11 m=36
